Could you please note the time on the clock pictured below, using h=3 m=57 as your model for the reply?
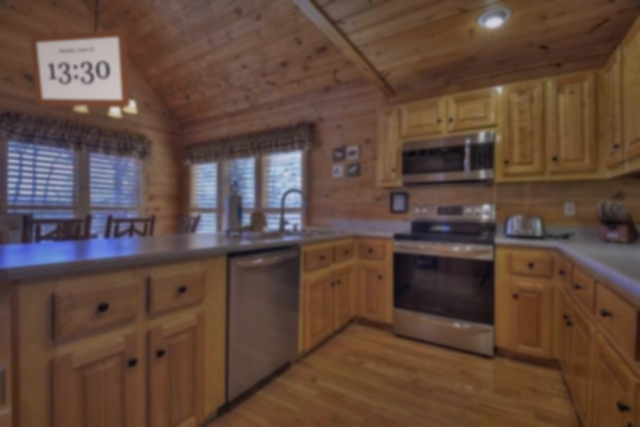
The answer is h=13 m=30
